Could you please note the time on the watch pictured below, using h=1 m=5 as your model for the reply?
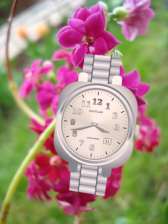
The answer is h=3 m=42
